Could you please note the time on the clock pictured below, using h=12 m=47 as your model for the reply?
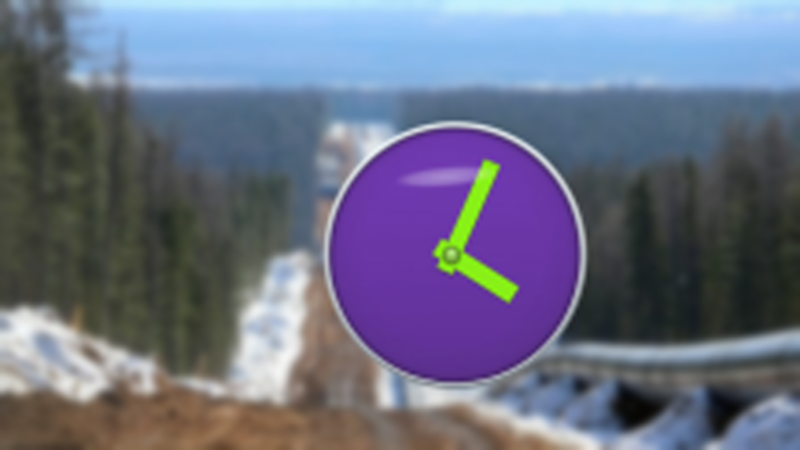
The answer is h=4 m=4
